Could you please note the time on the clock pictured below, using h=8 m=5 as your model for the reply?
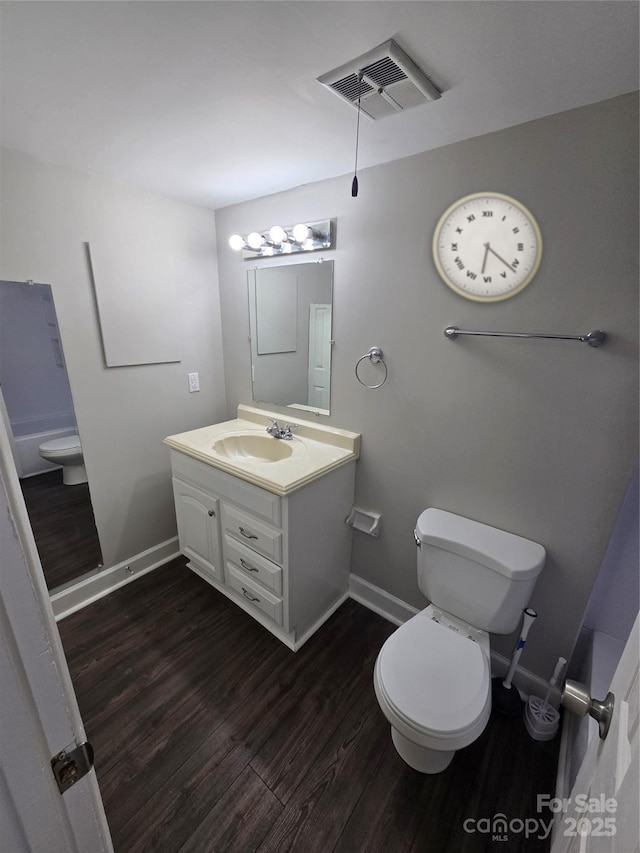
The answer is h=6 m=22
